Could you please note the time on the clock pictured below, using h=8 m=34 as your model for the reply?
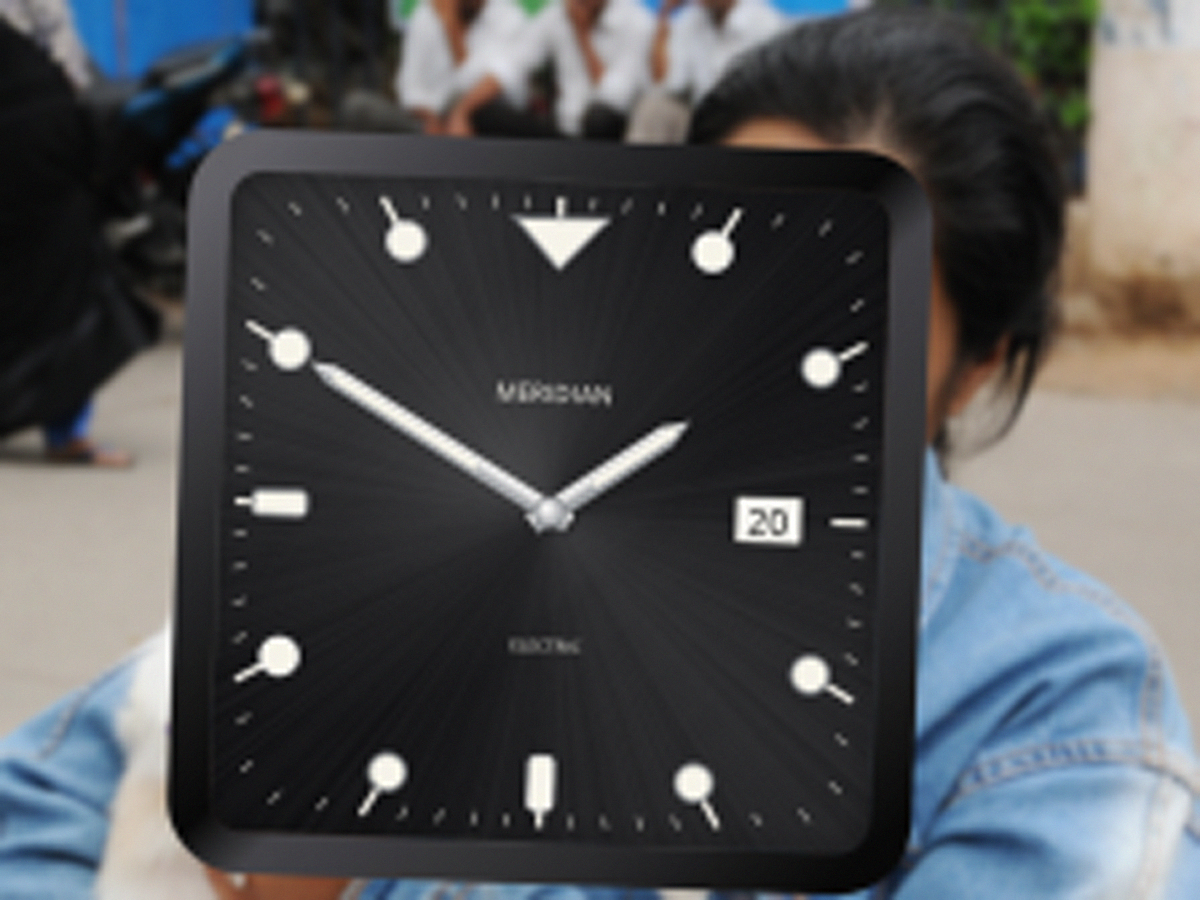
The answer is h=1 m=50
